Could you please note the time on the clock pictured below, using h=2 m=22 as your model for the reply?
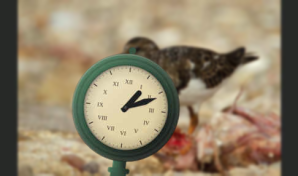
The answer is h=1 m=11
